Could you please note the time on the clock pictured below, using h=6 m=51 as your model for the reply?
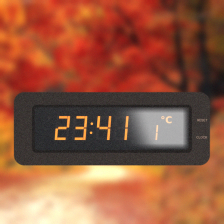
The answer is h=23 m=41
